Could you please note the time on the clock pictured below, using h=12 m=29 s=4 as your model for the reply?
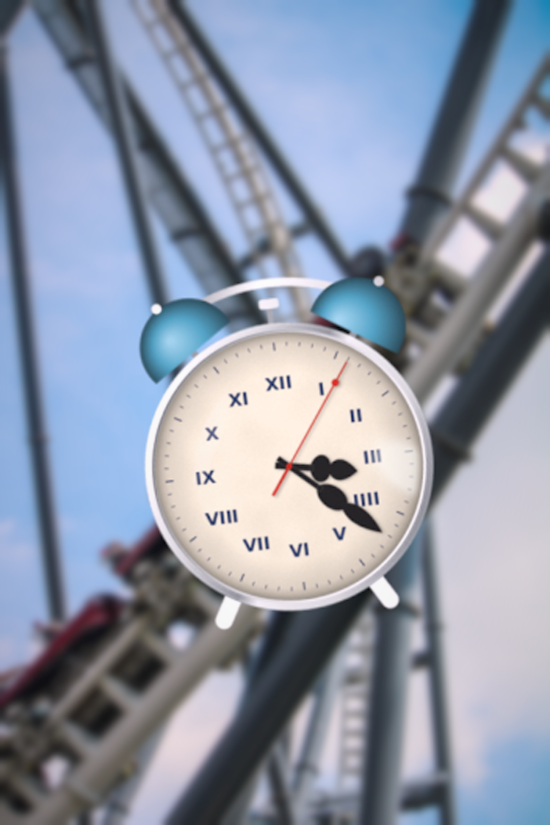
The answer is h=3 m=22 s=6
